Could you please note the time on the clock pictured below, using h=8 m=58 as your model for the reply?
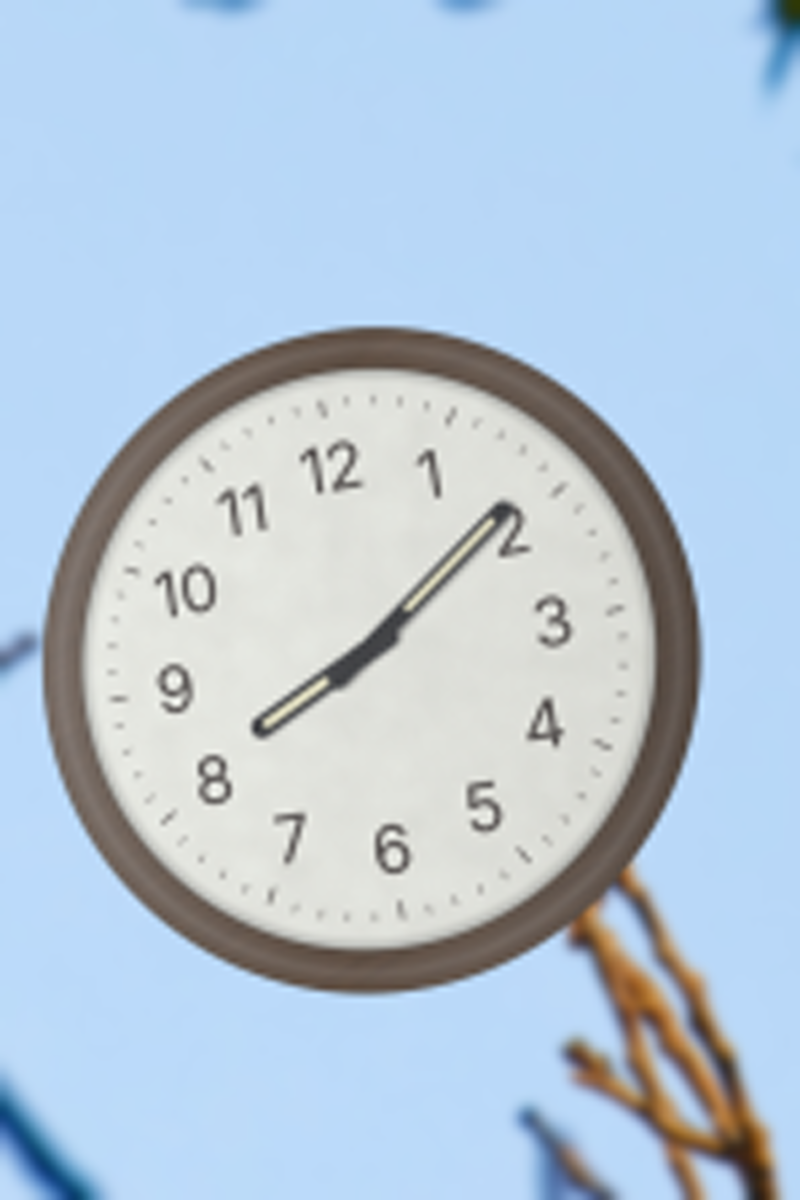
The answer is h=8 m=9
